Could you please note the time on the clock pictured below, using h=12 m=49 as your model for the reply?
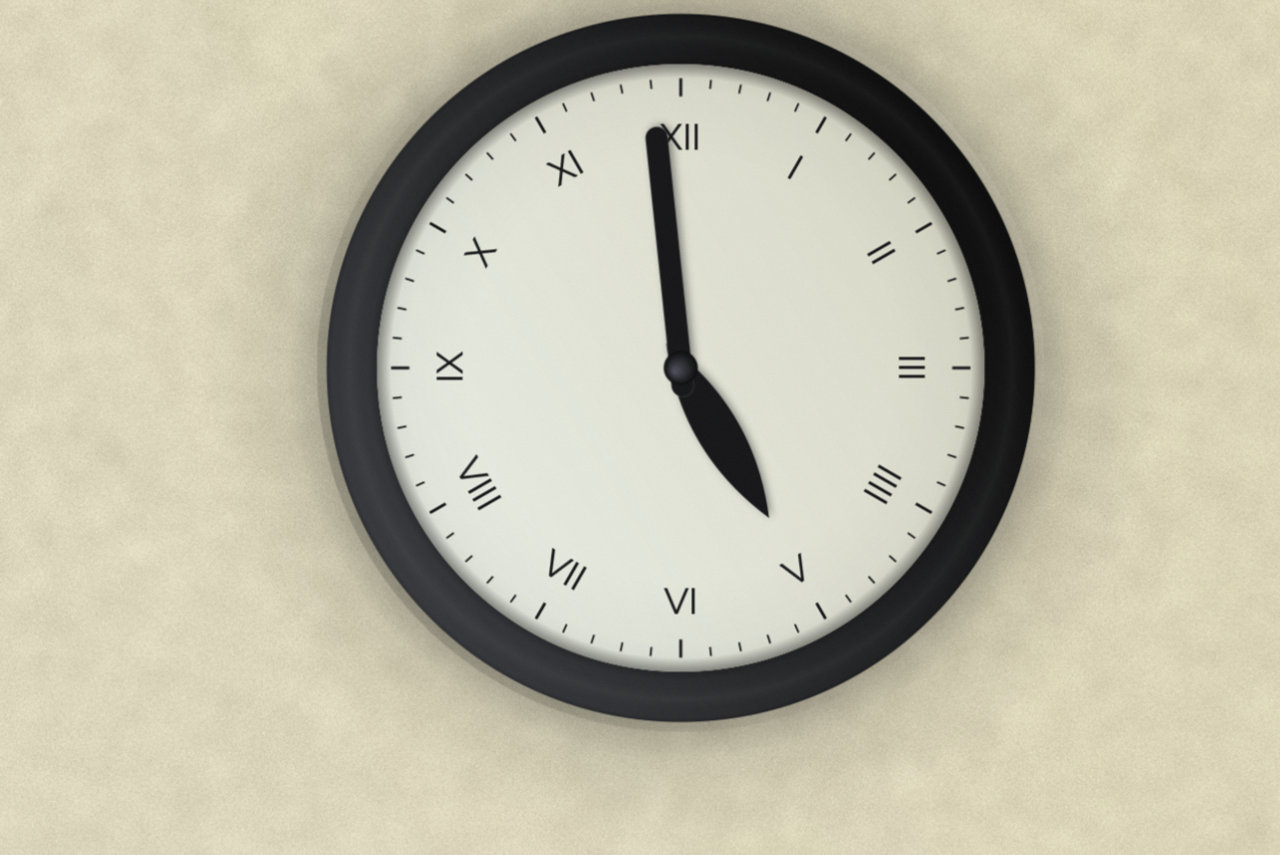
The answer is h=4 m=59
